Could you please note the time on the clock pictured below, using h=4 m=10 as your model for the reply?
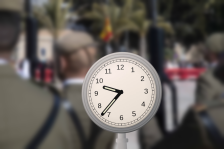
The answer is h=9 m=37
